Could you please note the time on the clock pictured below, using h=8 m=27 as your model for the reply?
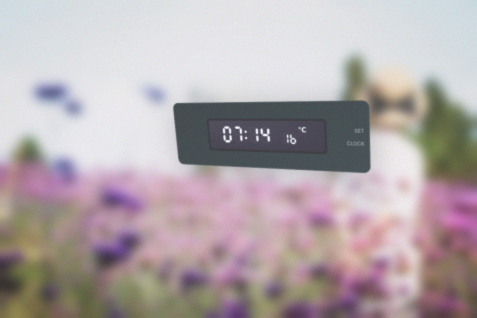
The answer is h=7 m=14
